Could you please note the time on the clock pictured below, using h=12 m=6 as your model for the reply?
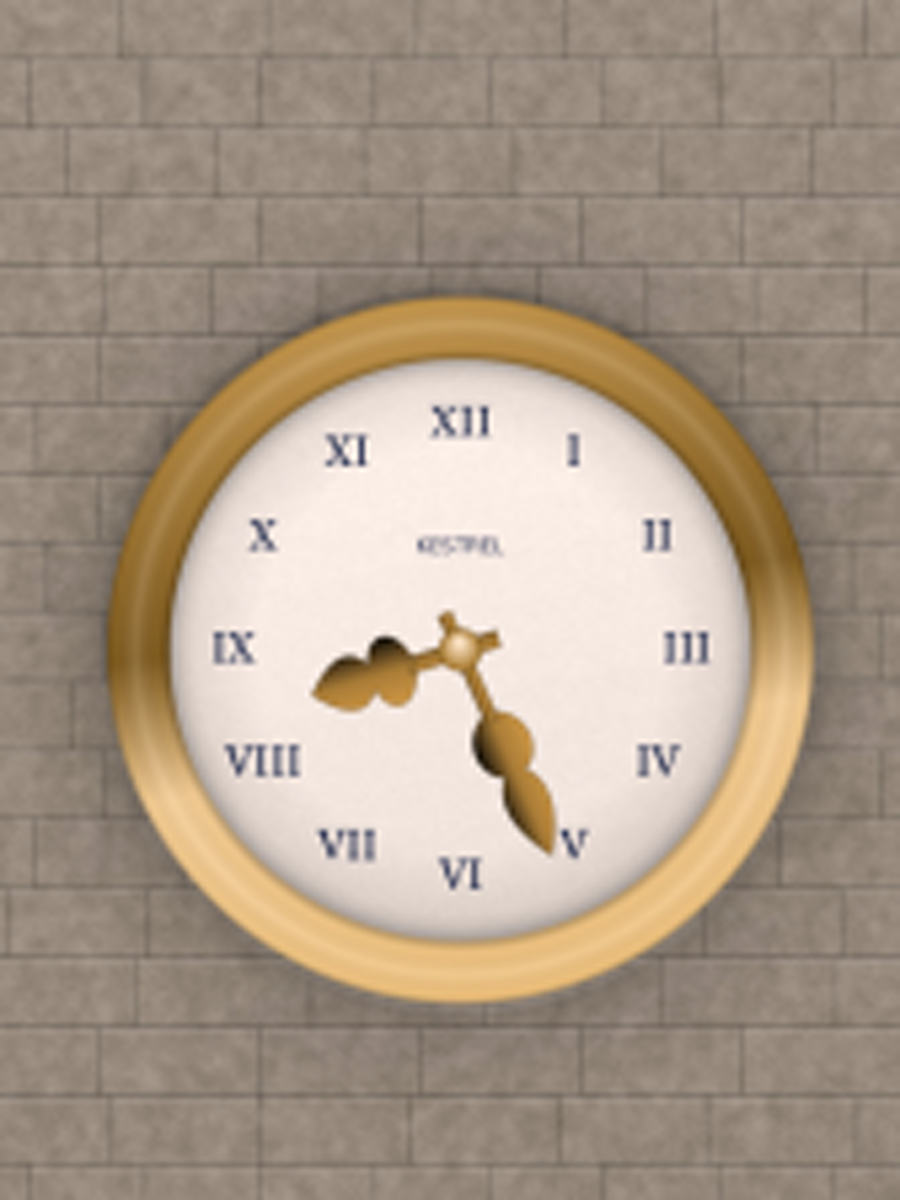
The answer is h=8 m=26
